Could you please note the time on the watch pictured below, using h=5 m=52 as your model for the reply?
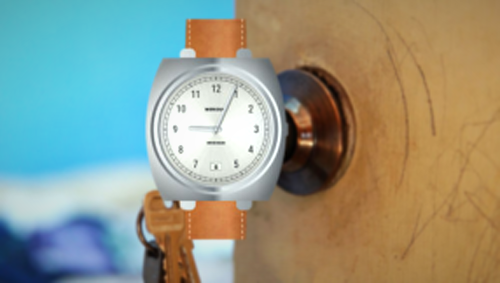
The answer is h=9 m=4
